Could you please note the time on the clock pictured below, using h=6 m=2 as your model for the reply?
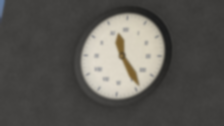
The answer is h=11 m=24
